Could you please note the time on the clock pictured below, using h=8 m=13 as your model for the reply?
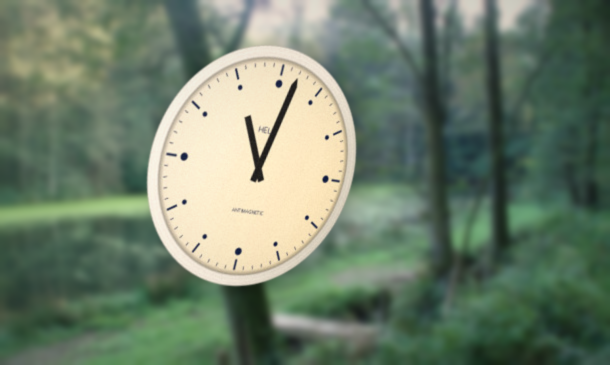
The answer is h=11 m=2
